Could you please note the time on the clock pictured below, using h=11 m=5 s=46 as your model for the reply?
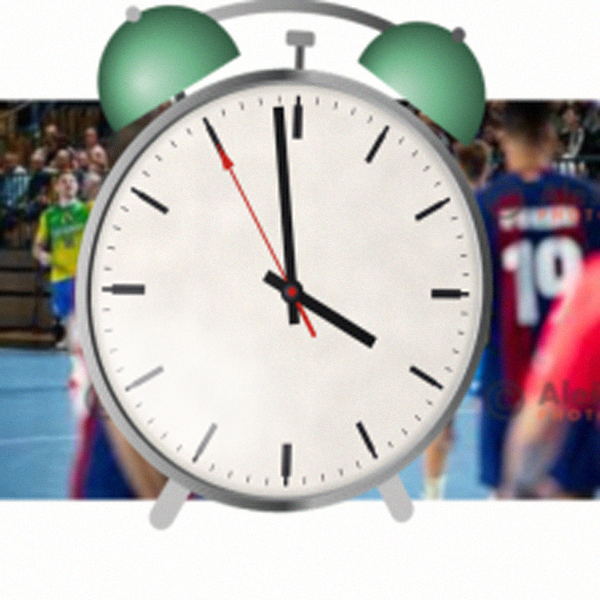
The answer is h=3 m=58 s=55
